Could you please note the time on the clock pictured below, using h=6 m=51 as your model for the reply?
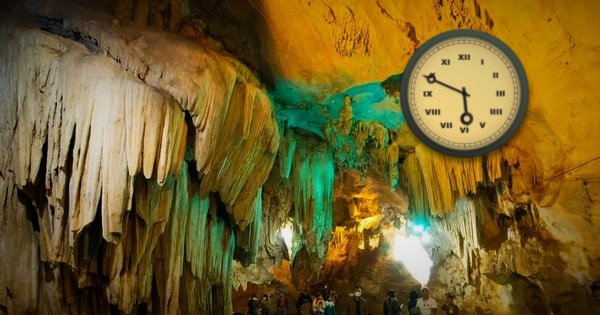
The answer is h=5 m=49
